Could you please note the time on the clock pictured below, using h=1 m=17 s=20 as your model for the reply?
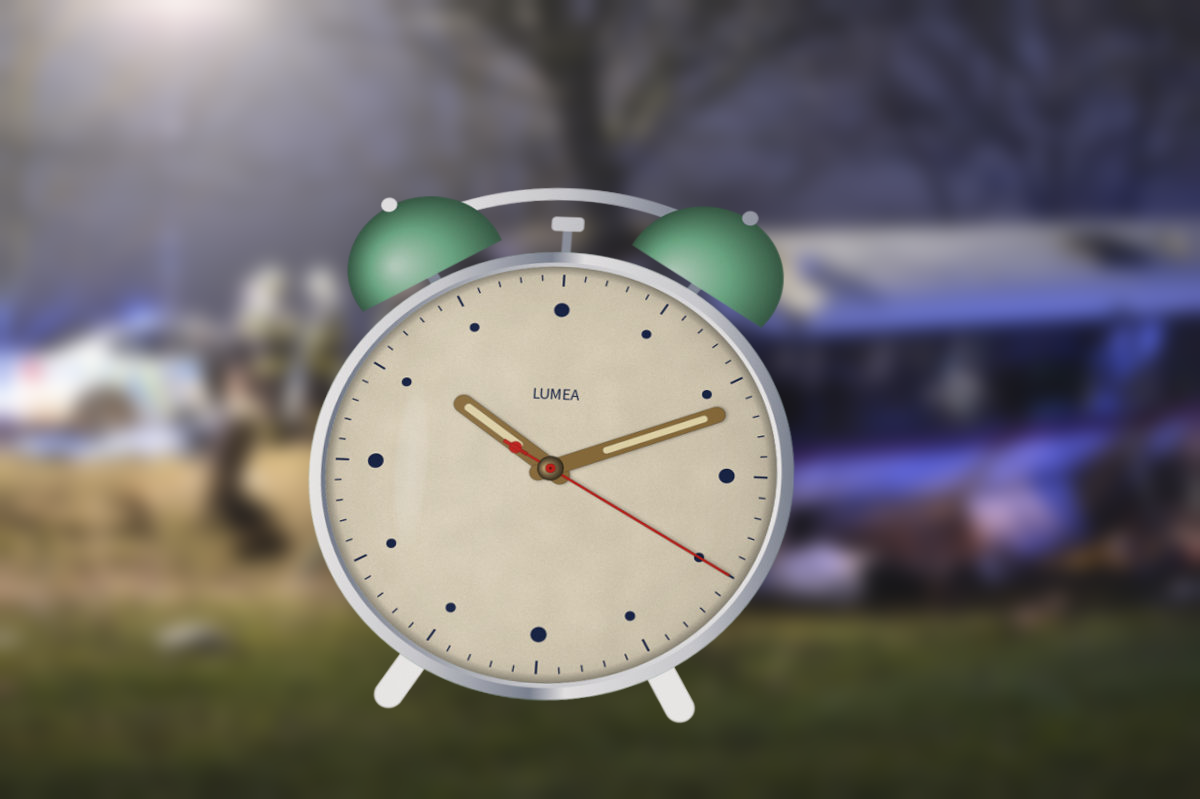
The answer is h=10 m=11 s=20
